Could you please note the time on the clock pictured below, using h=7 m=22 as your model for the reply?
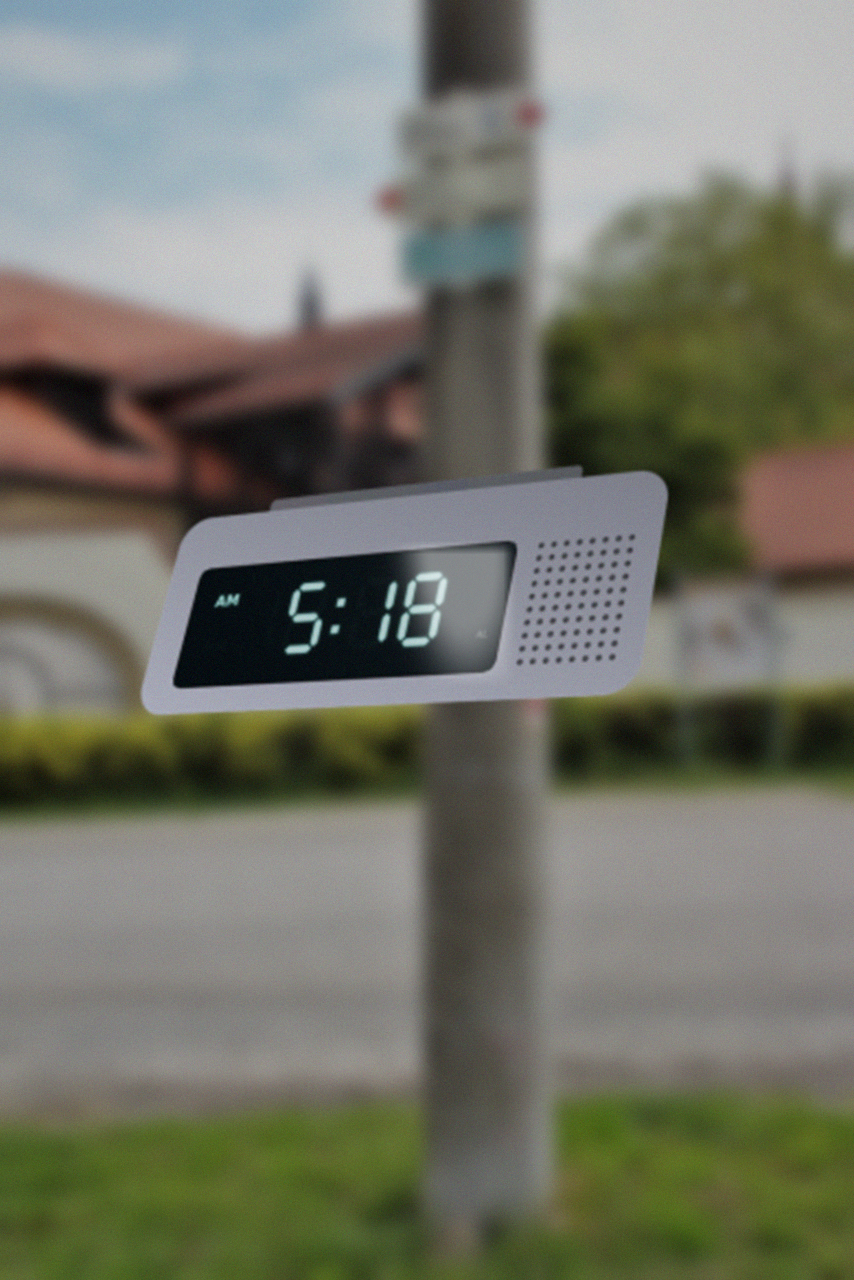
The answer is h=5 m=18
